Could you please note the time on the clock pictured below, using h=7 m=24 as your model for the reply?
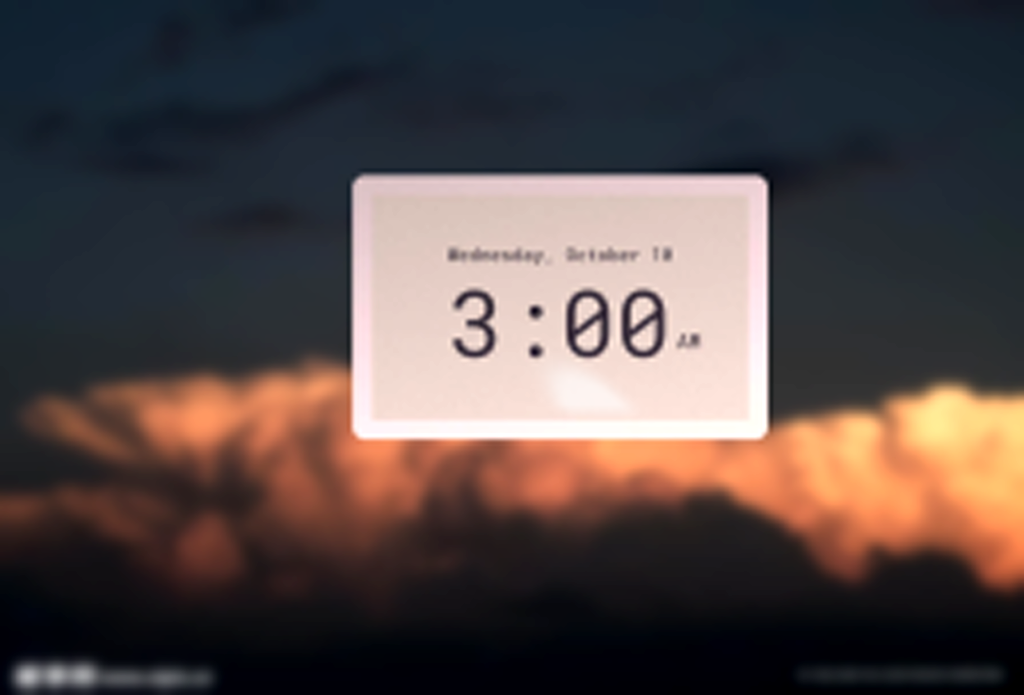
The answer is h=3 m=0
